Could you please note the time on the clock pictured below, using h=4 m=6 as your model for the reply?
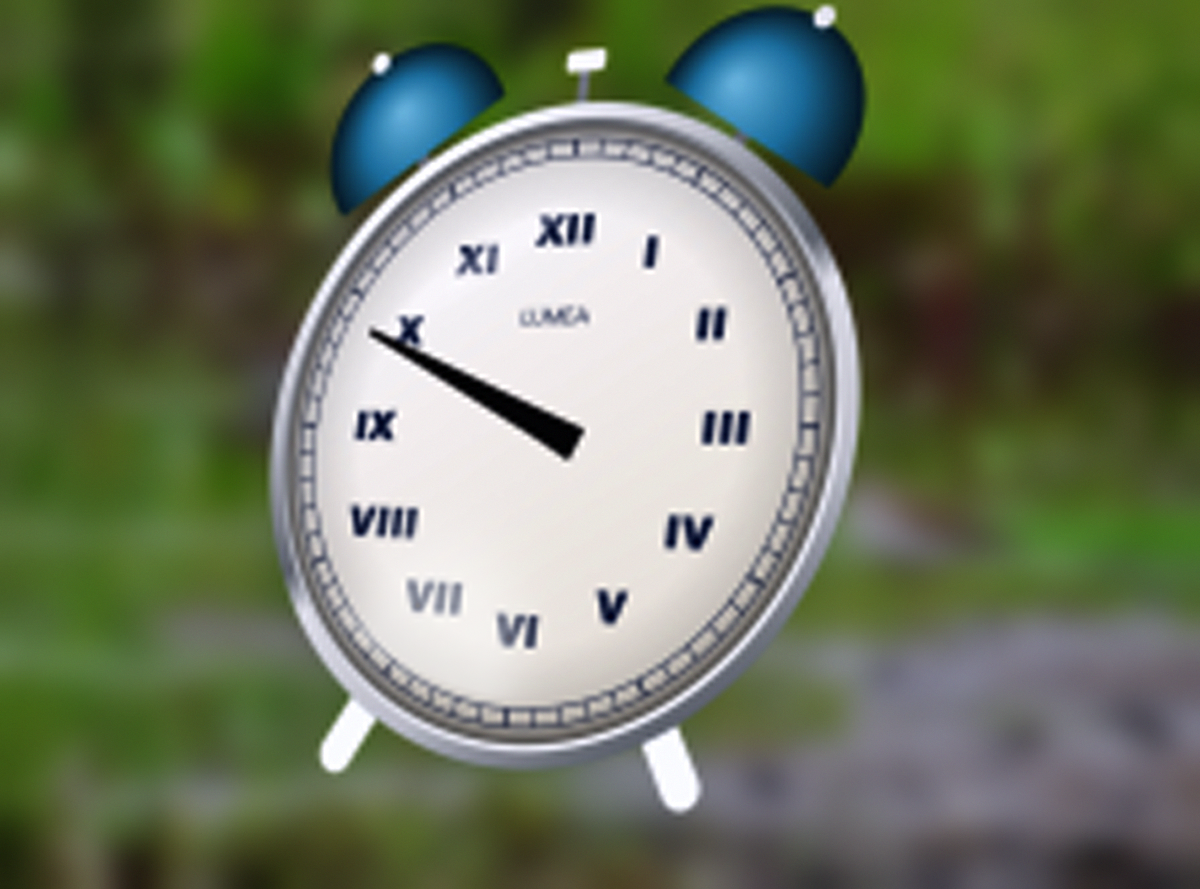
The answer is h=9 m=49
